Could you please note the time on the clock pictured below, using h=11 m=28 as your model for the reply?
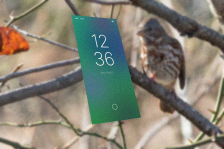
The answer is h=12 m=36
